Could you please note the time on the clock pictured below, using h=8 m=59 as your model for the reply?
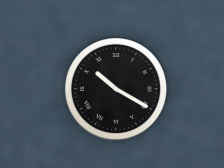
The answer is h=10 m=20
